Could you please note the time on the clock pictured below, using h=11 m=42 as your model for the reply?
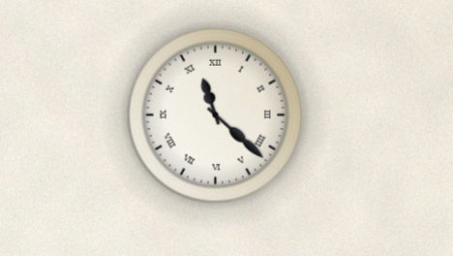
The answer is h=11 m=22
